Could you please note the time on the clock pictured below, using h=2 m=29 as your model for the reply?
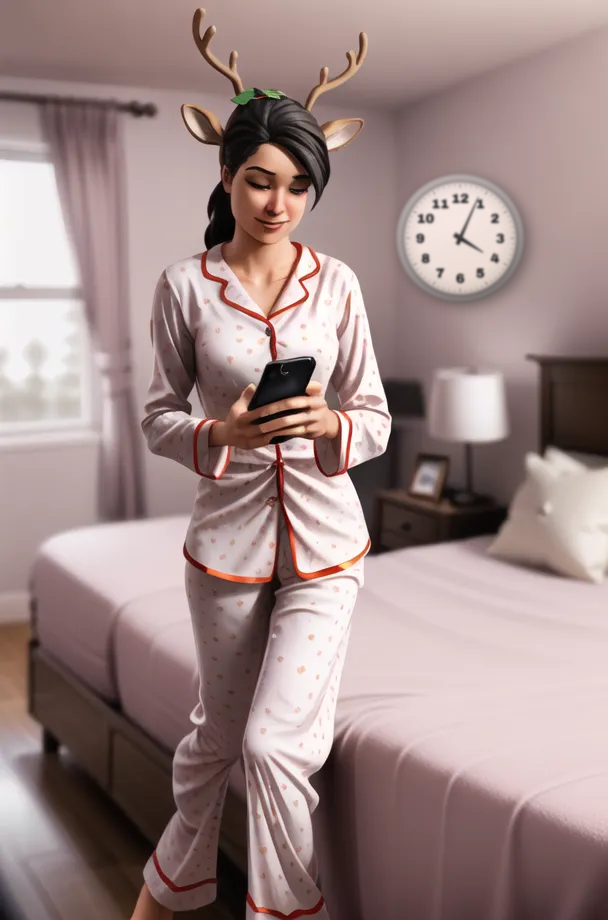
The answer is h=4 m=4
